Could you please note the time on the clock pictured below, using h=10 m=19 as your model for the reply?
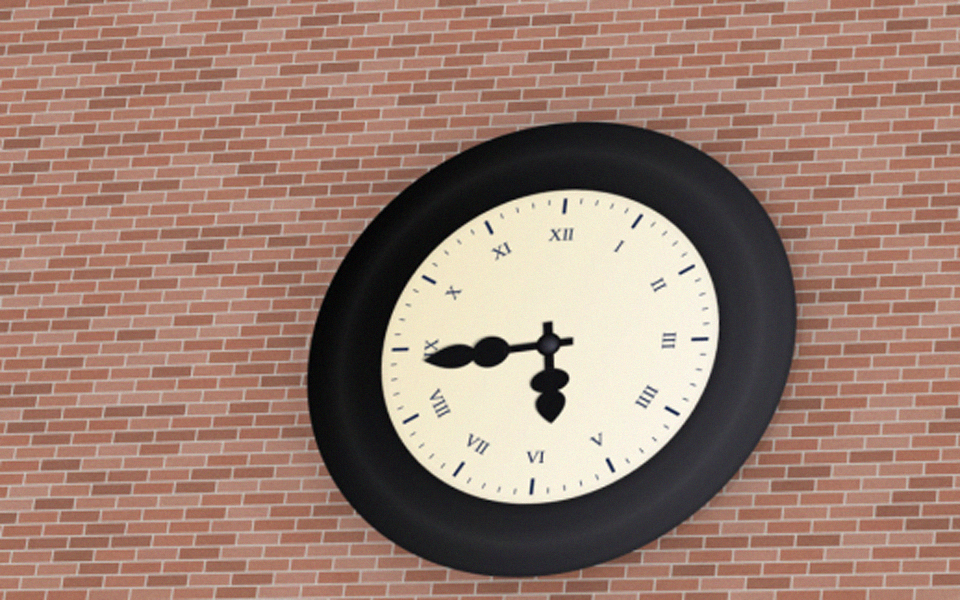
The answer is h=5 m=44
